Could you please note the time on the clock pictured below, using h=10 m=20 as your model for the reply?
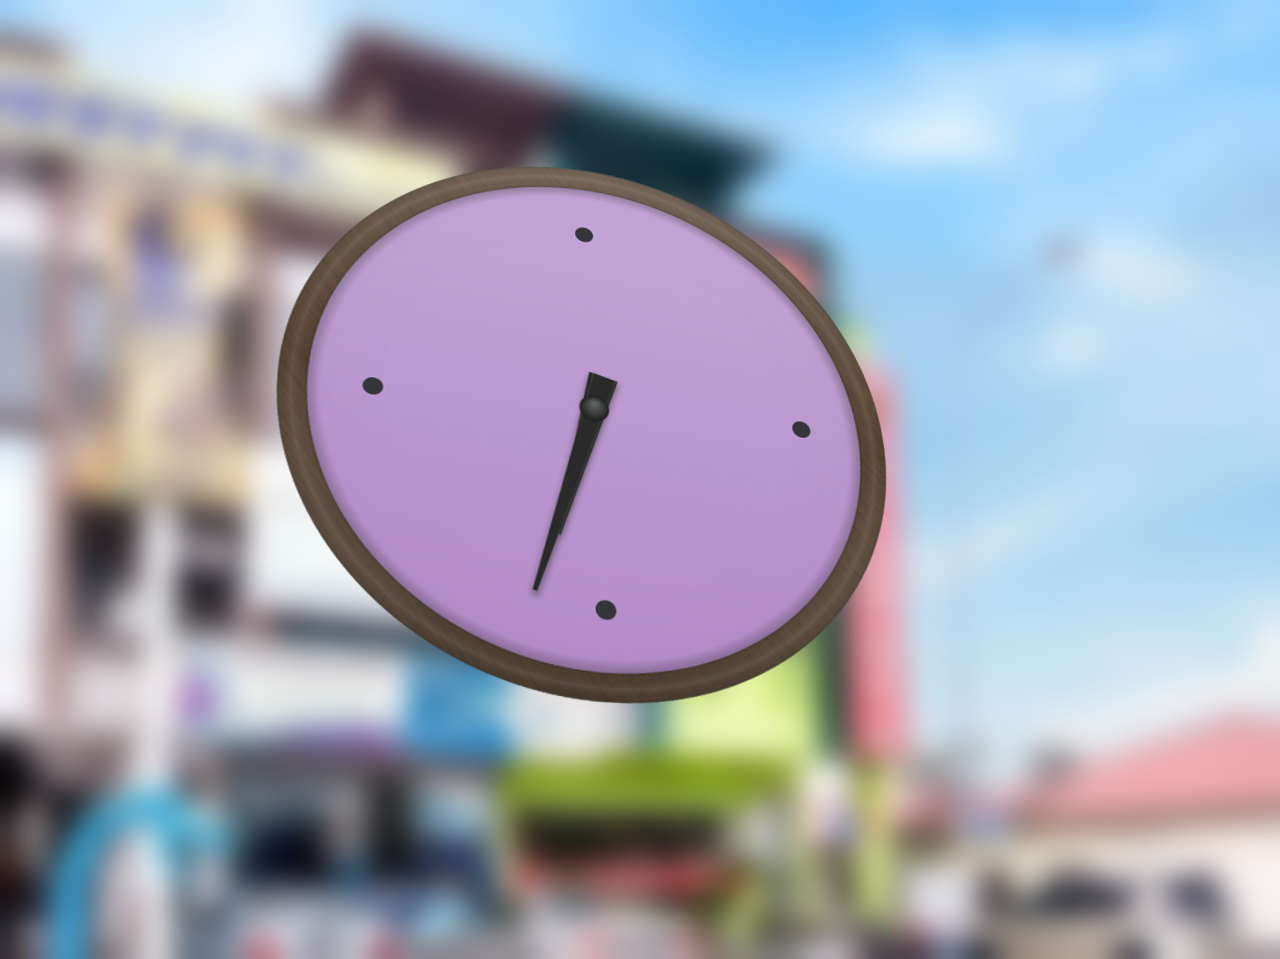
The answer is h=6 m=33
